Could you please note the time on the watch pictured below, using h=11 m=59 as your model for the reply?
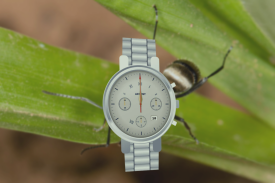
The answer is h=12 m=0
